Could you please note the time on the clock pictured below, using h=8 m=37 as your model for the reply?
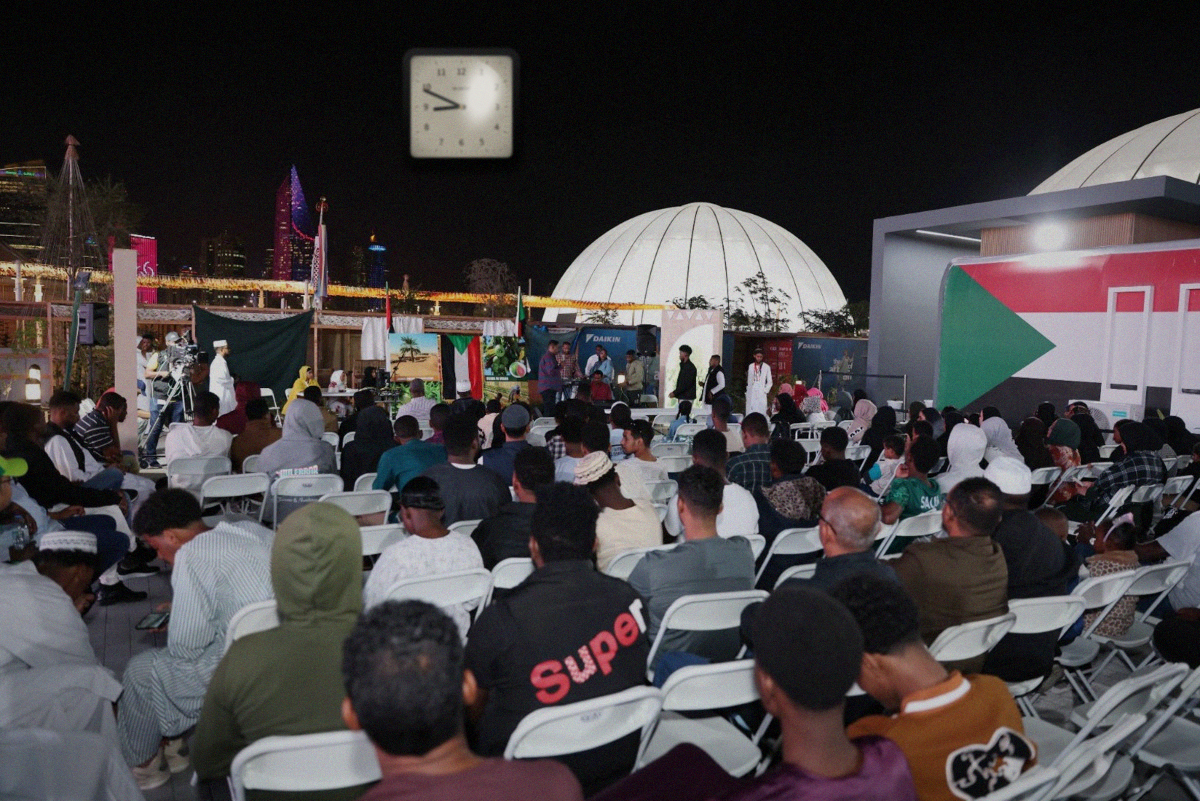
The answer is h=8 m=49
